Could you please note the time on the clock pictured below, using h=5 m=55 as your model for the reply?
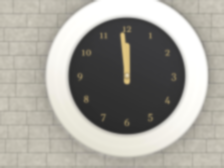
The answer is h=11 m=59
